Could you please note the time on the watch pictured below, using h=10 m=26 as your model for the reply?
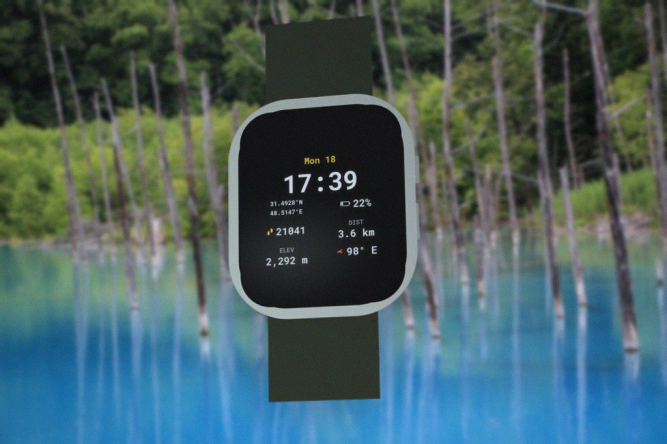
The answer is h=17 m=39
